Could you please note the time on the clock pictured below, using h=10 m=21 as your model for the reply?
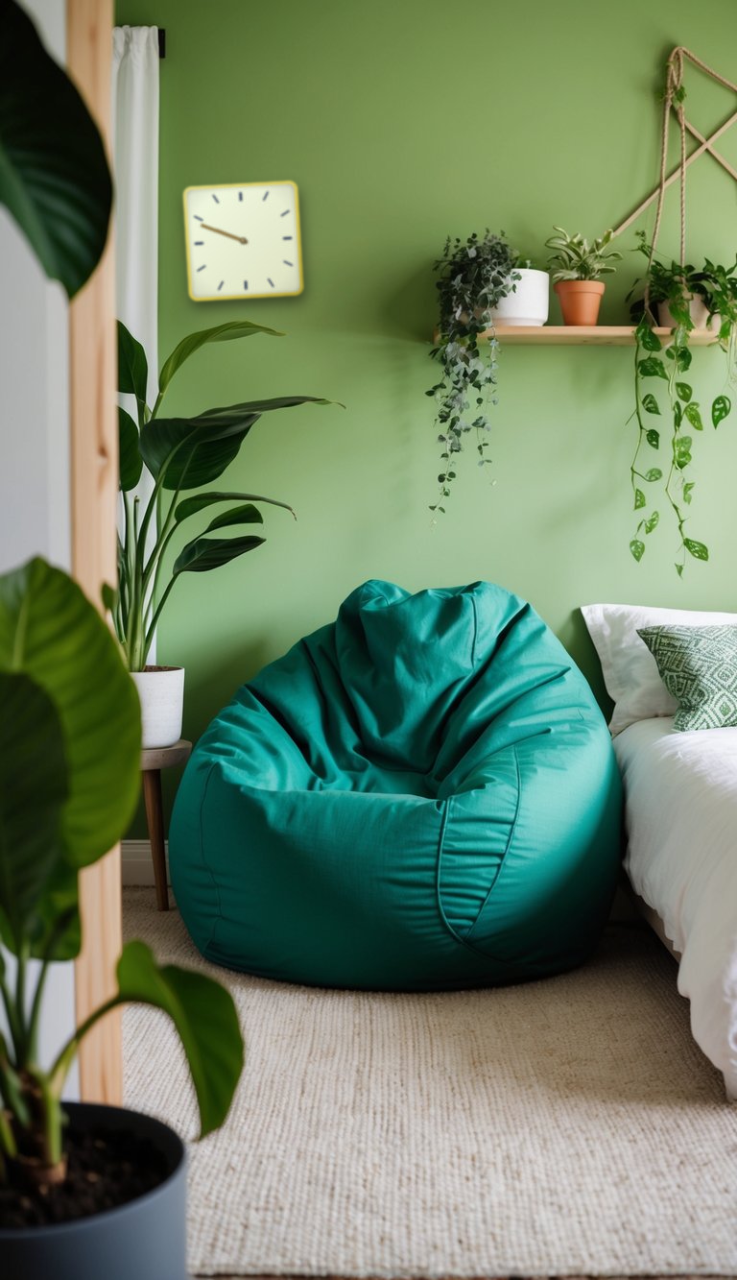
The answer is h=9 m=49
